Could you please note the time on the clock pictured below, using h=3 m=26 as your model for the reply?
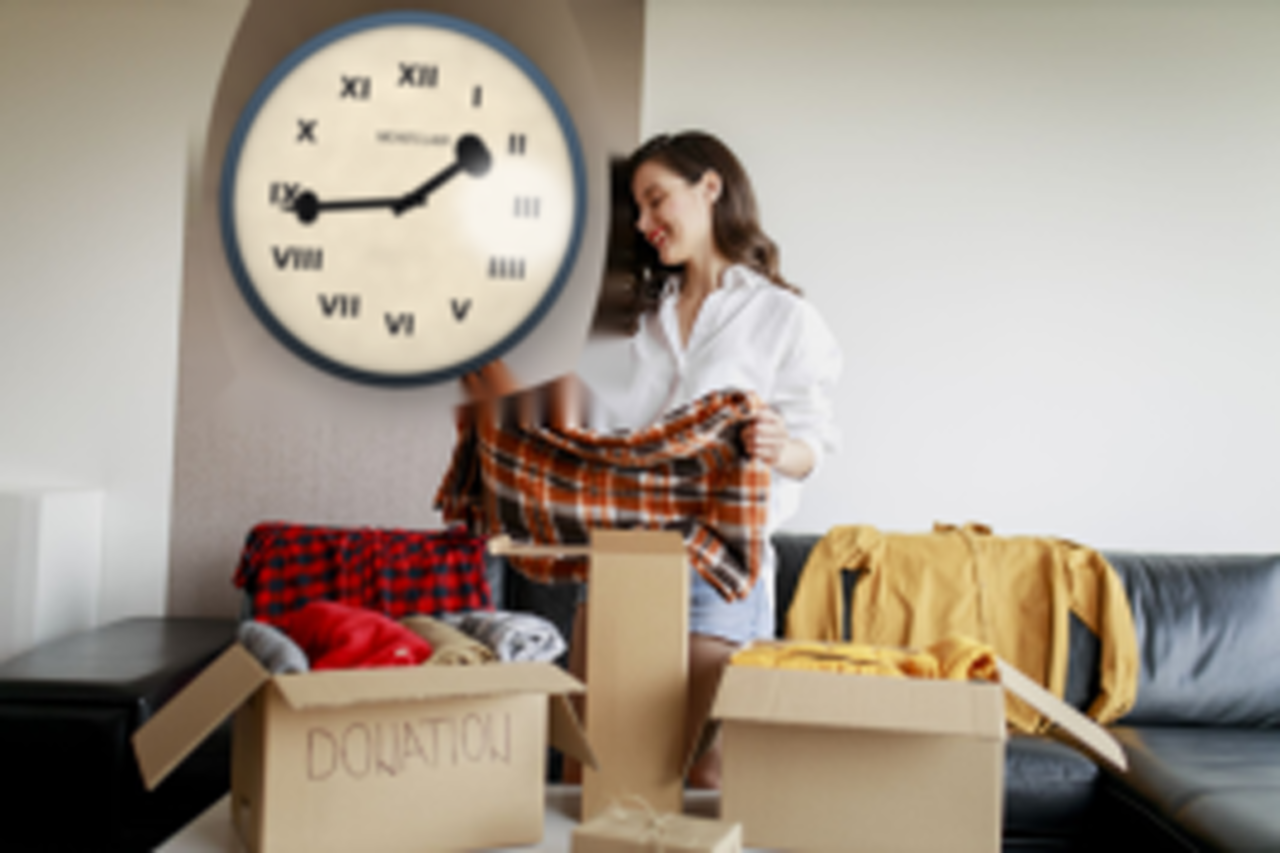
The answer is h=1 m=44
